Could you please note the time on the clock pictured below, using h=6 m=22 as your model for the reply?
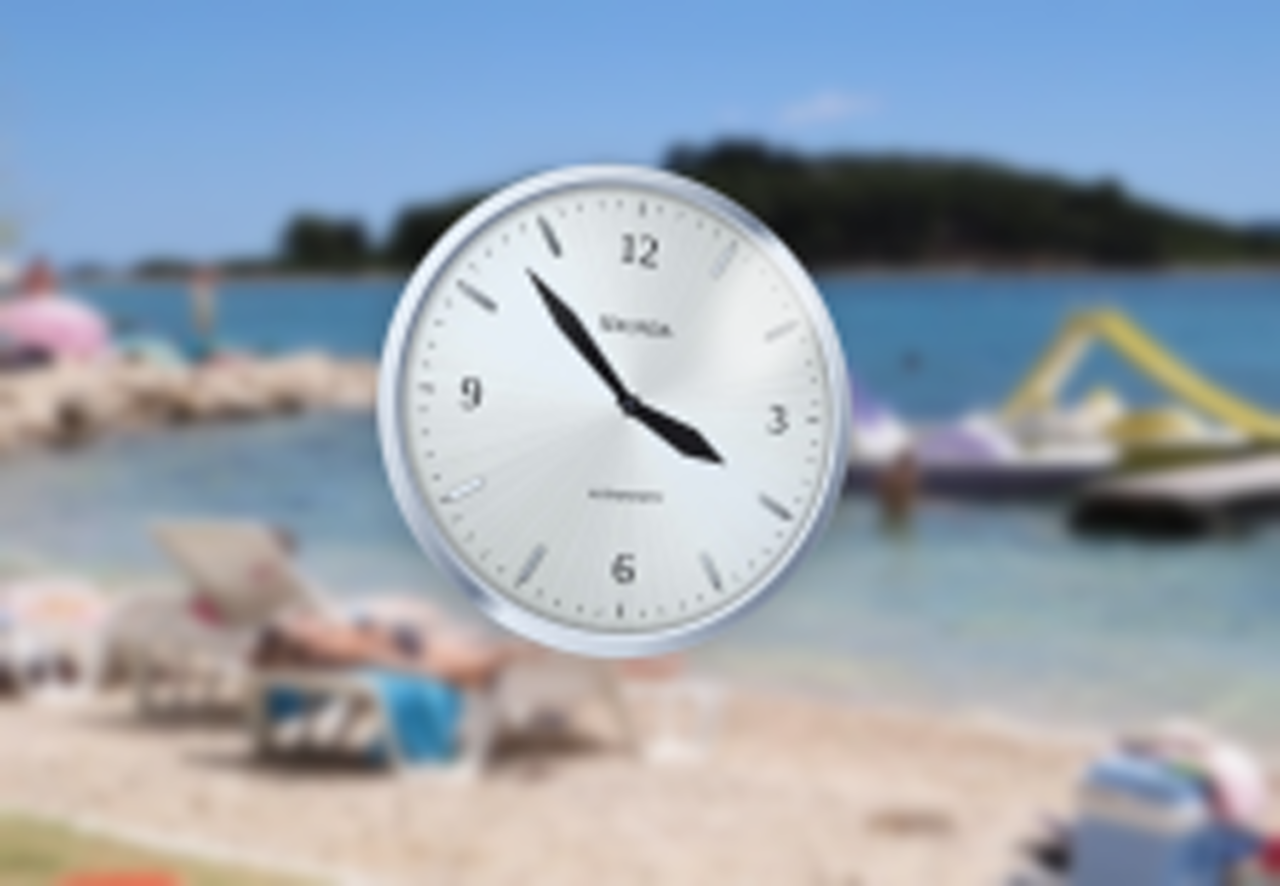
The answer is h=3 m=53
